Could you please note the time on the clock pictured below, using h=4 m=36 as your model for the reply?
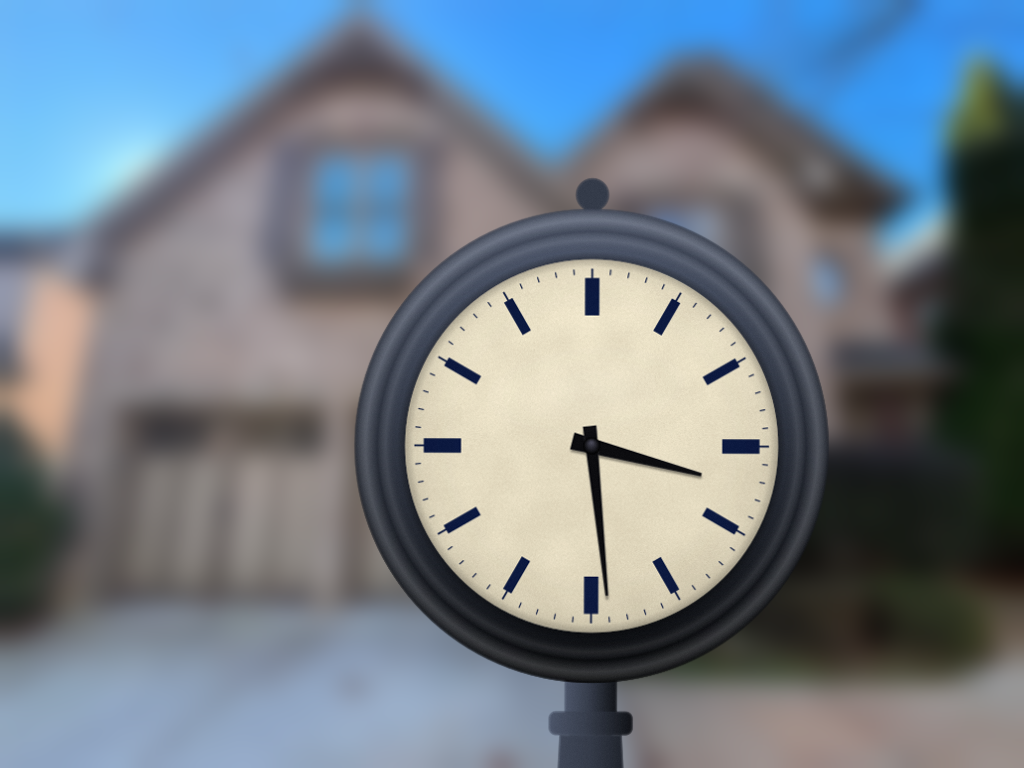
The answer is h=3 m=29
